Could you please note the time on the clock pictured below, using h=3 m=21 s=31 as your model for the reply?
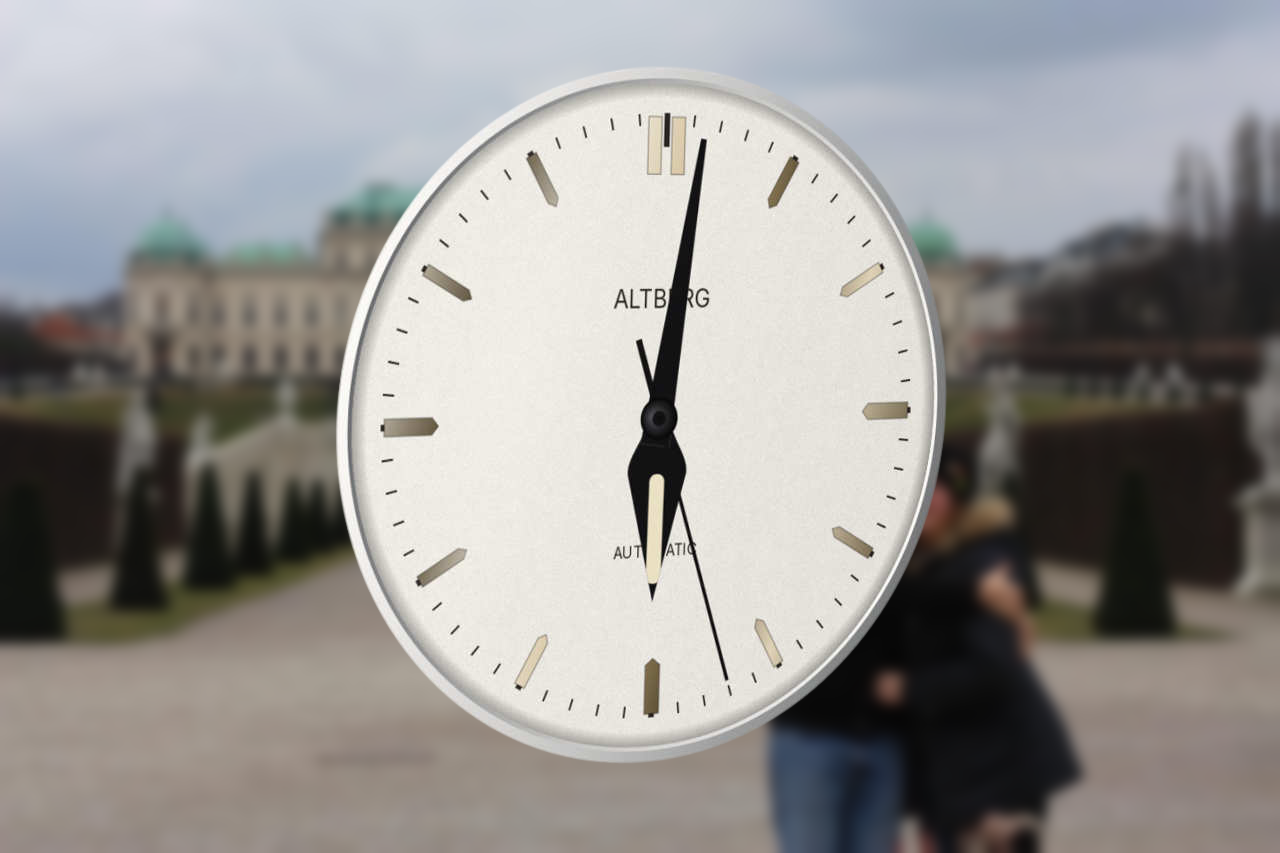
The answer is h=6 m=1 s=27
